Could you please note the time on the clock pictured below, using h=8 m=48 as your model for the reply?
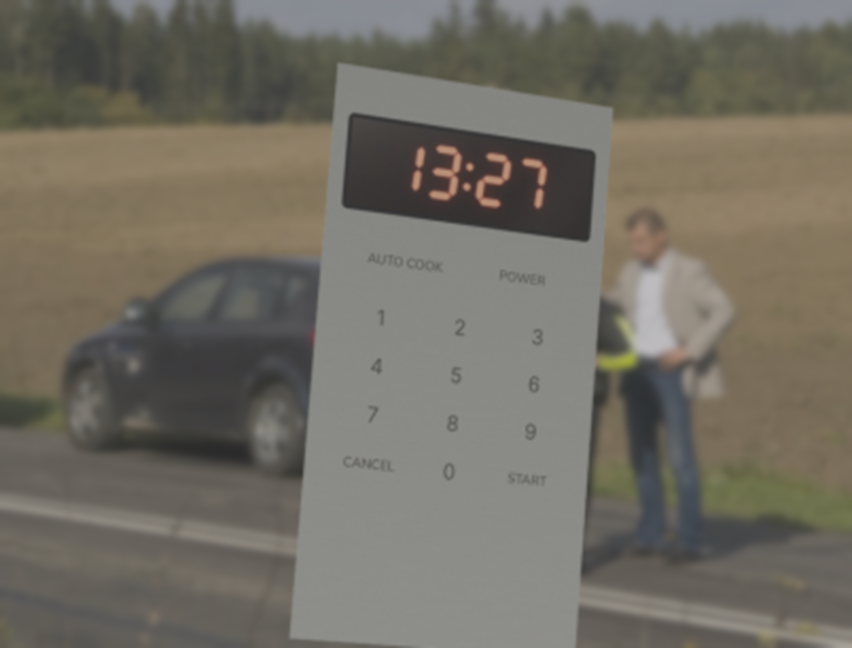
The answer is h=13 m=27
